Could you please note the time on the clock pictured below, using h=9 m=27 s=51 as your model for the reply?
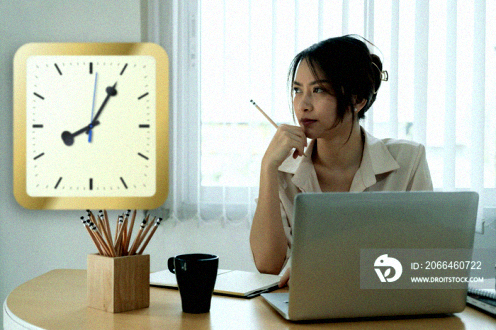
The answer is h=8 m=5 s=1
